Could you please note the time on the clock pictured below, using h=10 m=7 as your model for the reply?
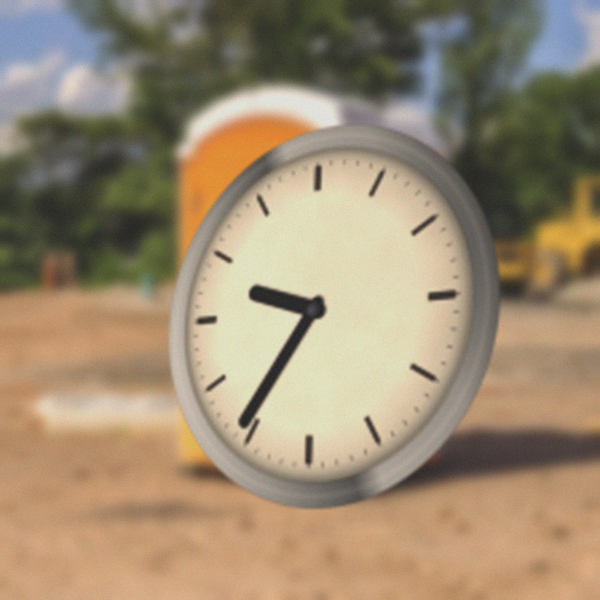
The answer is h=9 m=36
